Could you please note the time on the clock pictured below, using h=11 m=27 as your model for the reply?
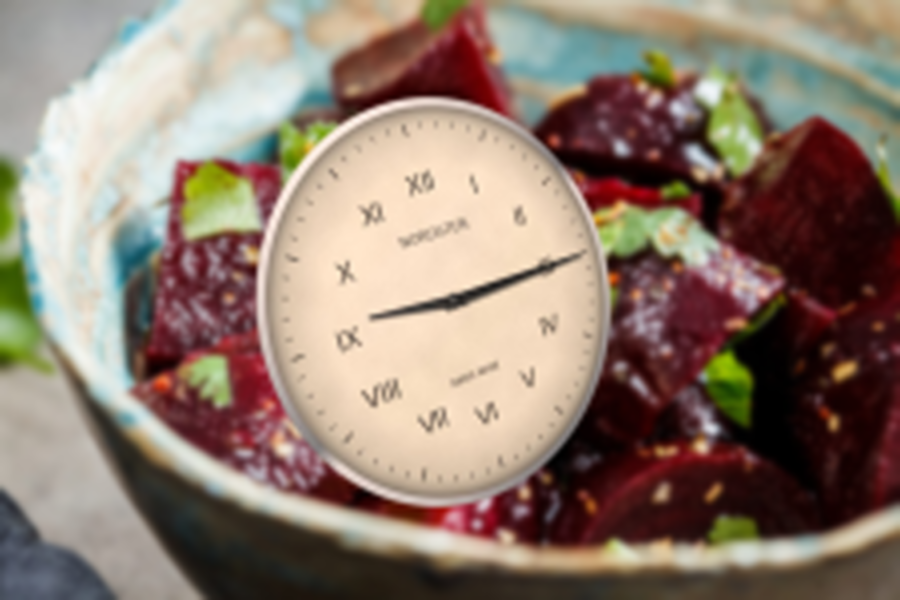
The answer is h=9 m=15
